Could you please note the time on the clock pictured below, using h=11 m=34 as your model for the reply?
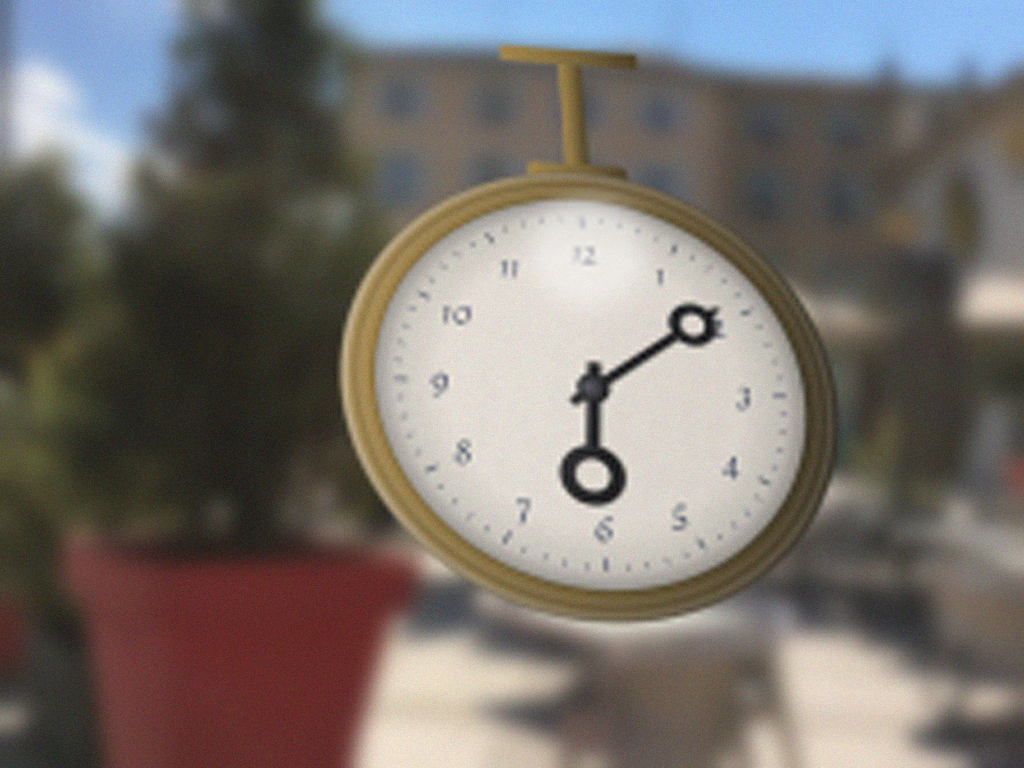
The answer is h=6 m=9
